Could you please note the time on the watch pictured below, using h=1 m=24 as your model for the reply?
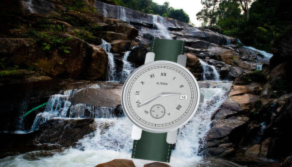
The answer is h=2 m=39
